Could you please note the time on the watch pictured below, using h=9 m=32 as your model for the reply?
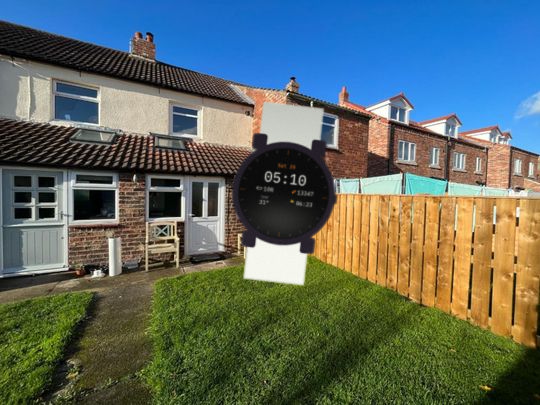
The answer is h=5 m=10
